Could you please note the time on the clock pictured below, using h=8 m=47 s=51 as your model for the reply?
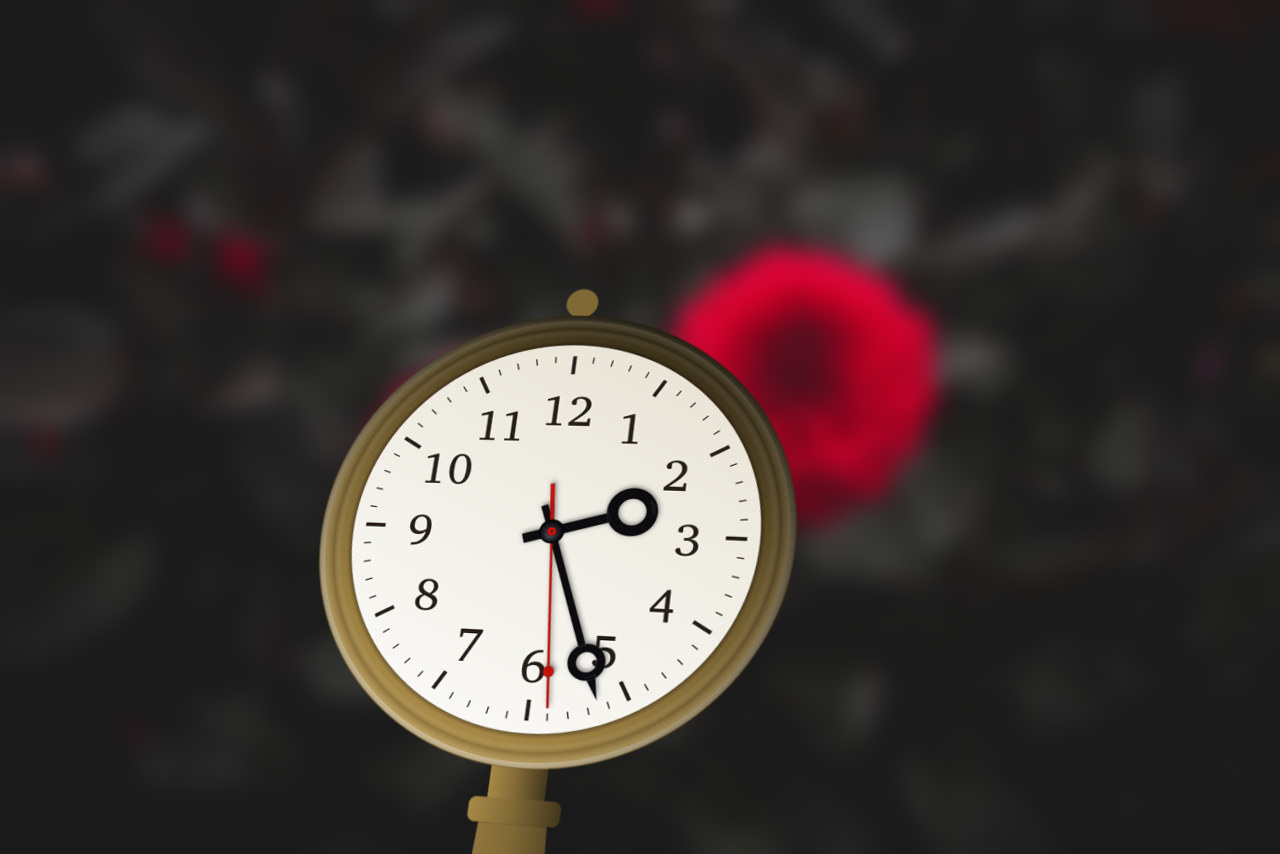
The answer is h=2 m=26 s=29
